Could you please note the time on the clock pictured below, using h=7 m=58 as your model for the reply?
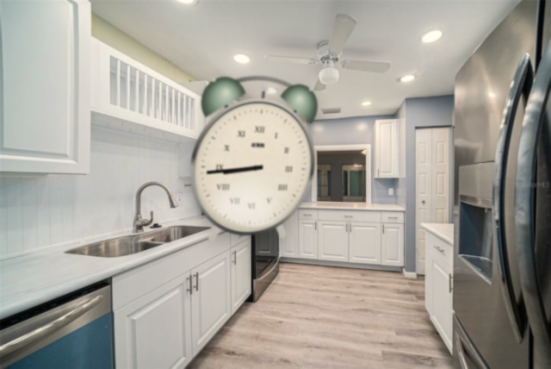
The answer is h=8 m=44
